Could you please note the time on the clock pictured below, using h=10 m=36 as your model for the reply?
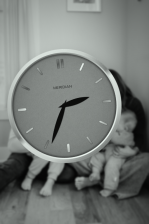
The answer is h=2 m=34
